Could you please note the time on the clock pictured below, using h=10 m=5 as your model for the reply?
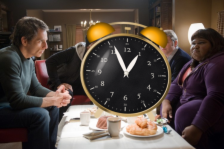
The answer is h=12 m=56
